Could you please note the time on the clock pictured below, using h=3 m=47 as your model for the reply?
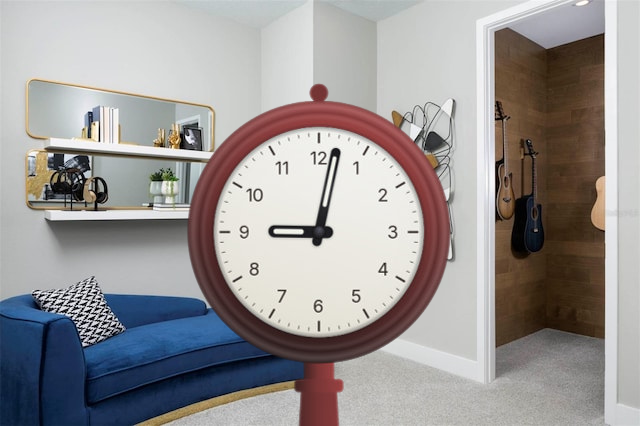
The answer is h=9 m=2
